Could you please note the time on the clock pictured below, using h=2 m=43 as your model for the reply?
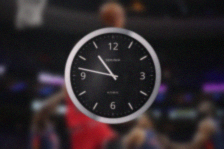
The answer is h=10 m=47
